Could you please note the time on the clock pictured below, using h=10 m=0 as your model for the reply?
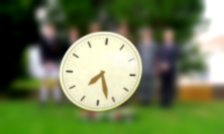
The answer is h=7 m=27
